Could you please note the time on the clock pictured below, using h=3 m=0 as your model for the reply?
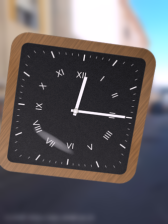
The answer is h=12 m=15
